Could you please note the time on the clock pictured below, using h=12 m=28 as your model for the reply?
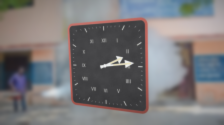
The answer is h=2 m=14
